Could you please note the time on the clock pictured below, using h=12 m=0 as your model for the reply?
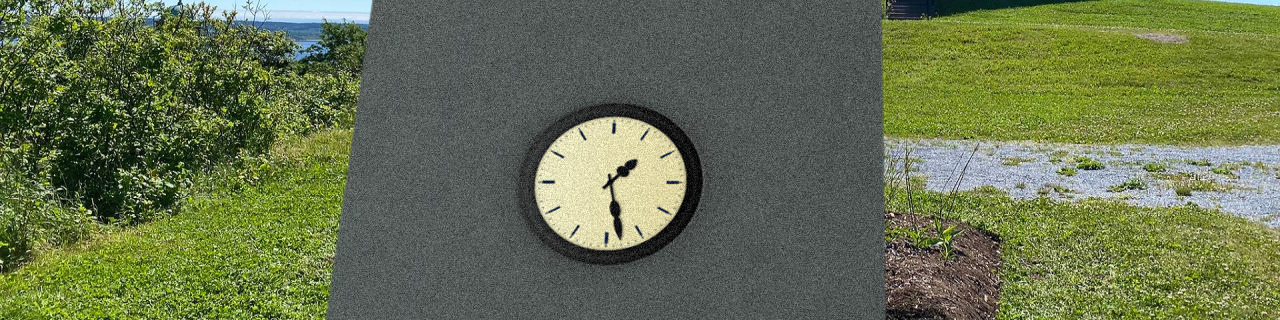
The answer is h=1 m=28
